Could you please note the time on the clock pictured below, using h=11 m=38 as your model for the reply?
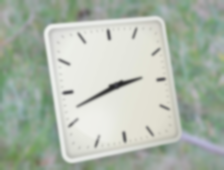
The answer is h=2 m=42
